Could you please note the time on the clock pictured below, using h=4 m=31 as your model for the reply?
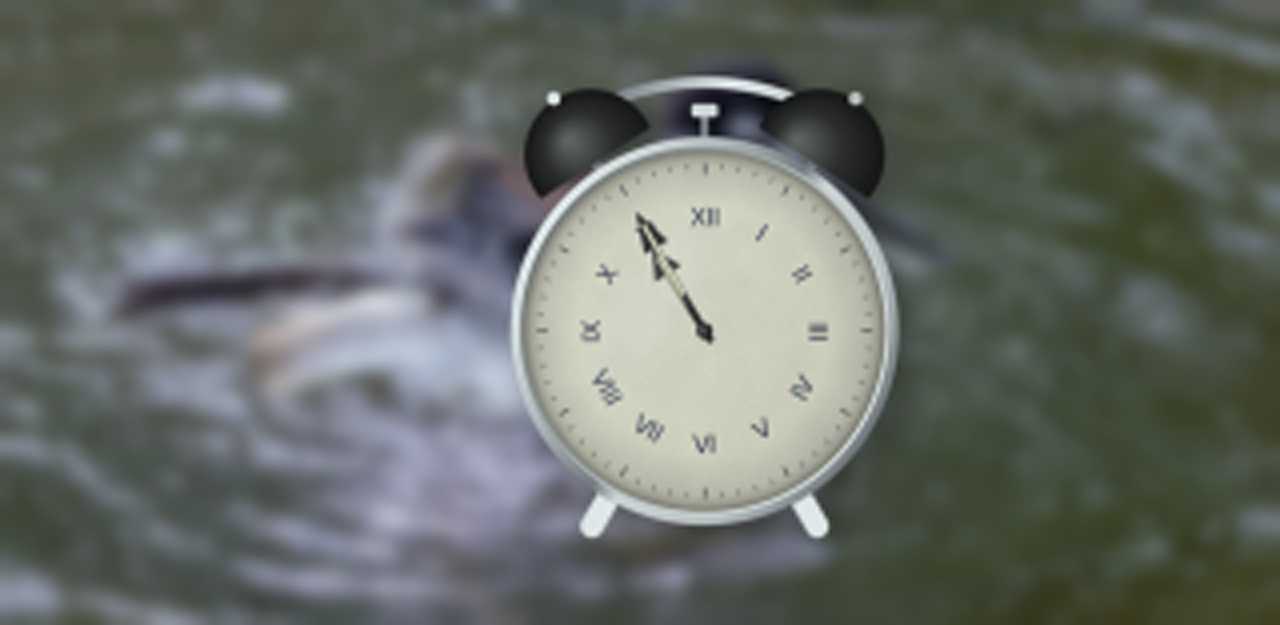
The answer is h=10 m=55
